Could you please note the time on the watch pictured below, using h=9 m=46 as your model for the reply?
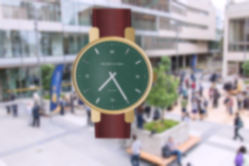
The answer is h=7 m=25
